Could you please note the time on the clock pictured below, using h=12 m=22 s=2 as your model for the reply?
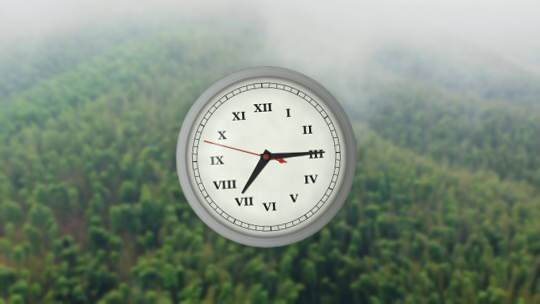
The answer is h=7 m=14 s=48
